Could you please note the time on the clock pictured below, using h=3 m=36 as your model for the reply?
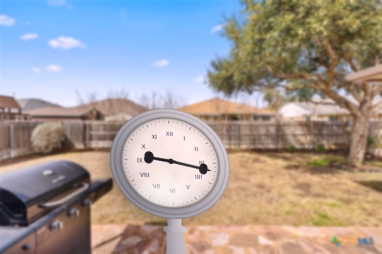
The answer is h=9 m=17
